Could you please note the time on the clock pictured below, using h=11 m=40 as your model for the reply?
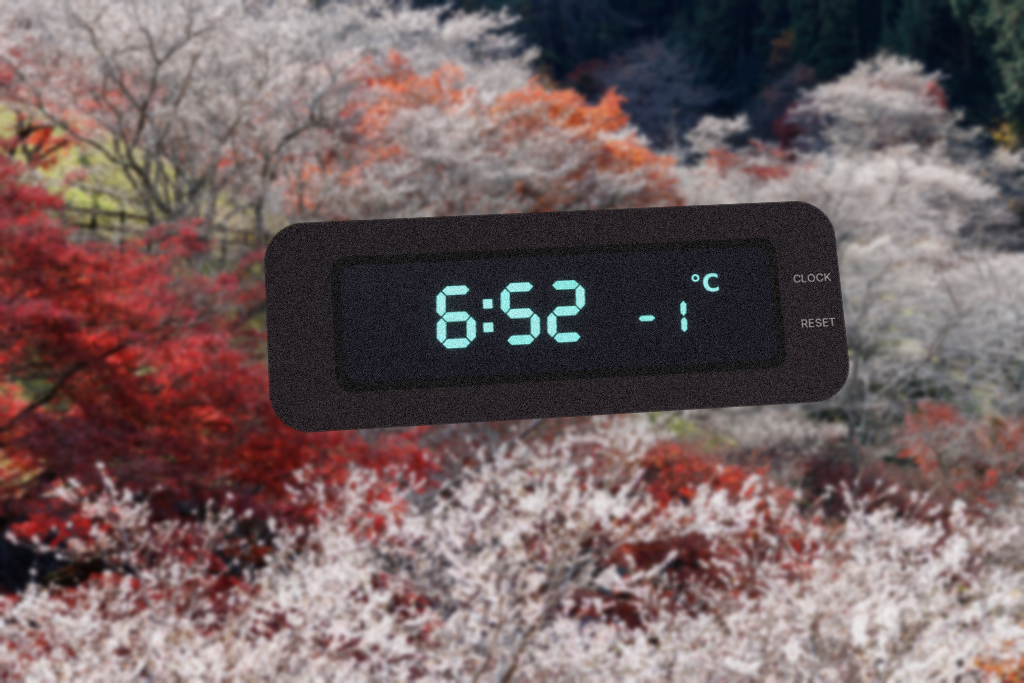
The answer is h=6 m=52
